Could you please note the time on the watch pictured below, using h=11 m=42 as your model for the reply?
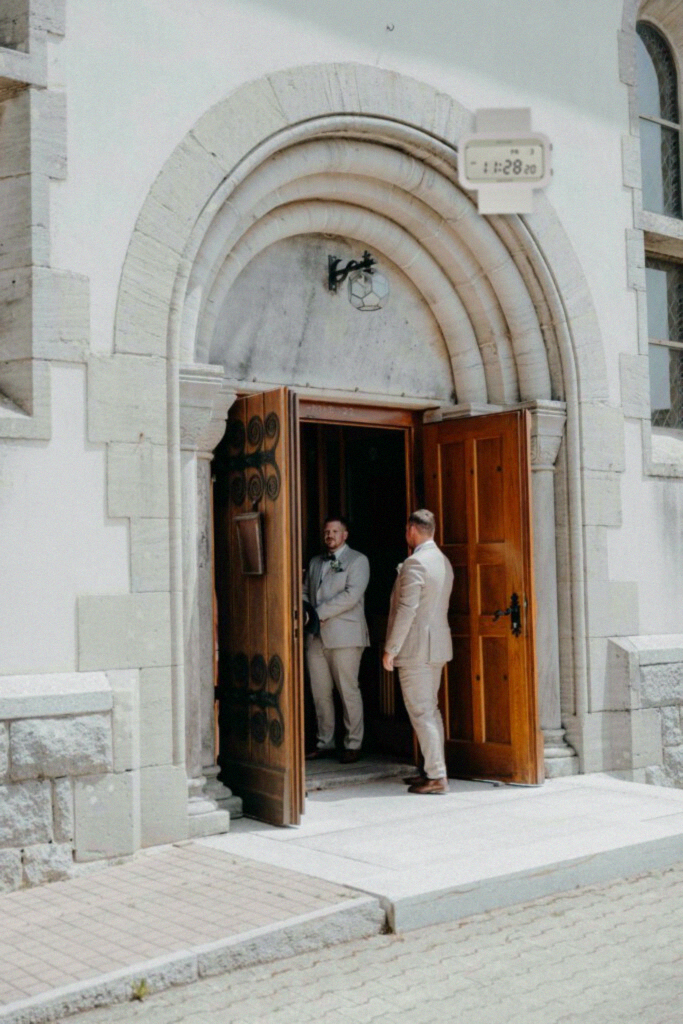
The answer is h=11 m=28
